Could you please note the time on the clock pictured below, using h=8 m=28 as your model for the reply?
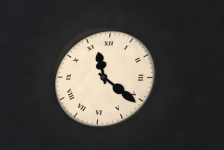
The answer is h=11 m=21
